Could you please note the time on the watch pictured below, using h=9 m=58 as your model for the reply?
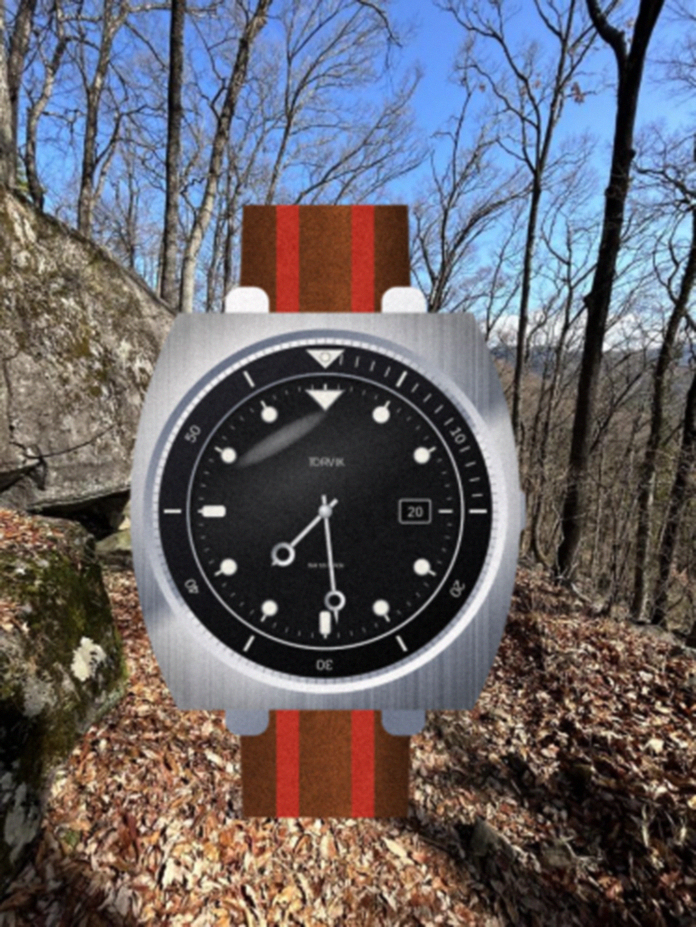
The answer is h=7 m=29
